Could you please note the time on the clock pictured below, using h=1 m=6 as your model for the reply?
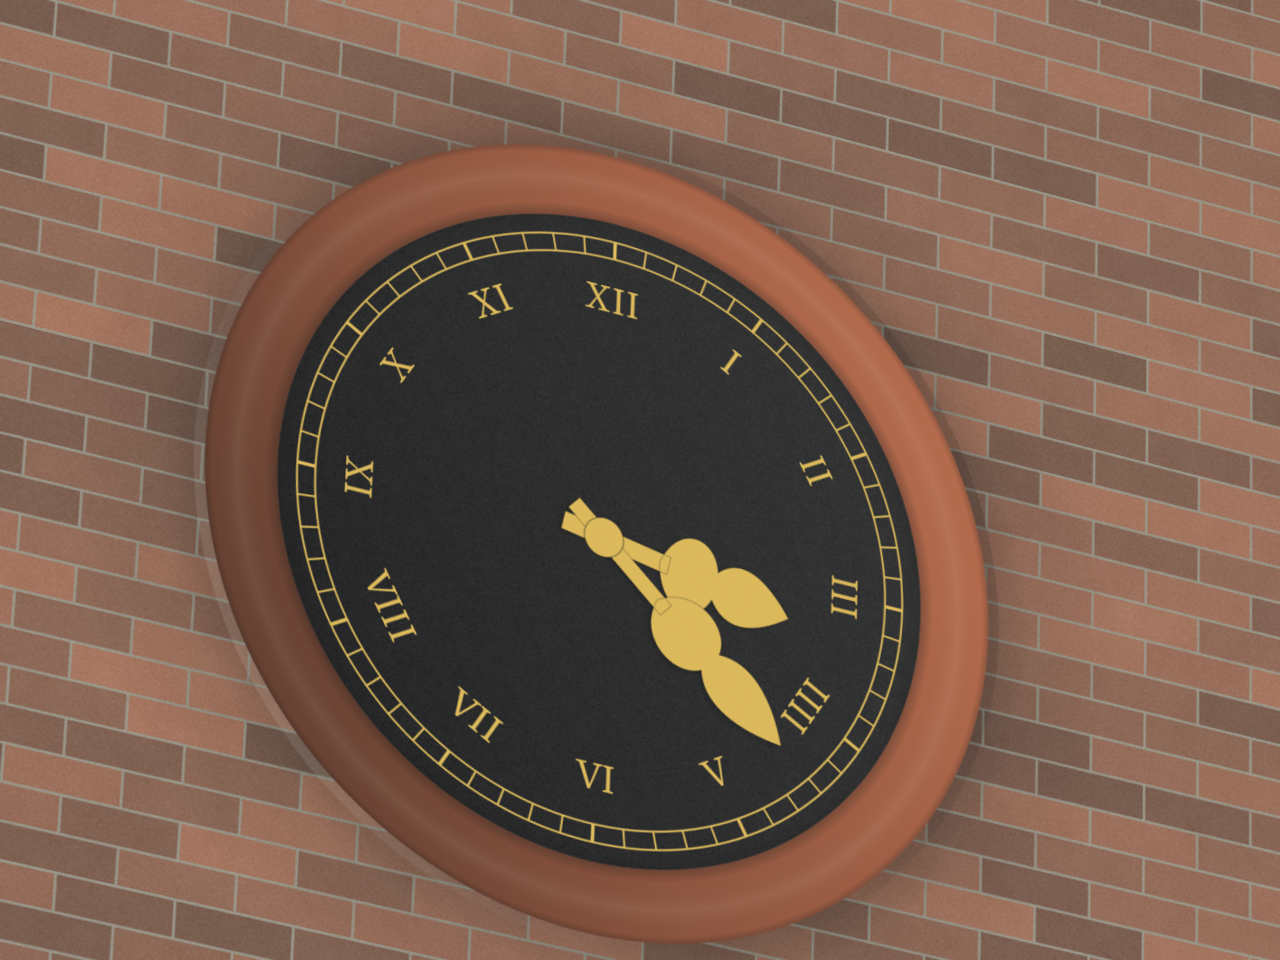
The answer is h=3 m=22
